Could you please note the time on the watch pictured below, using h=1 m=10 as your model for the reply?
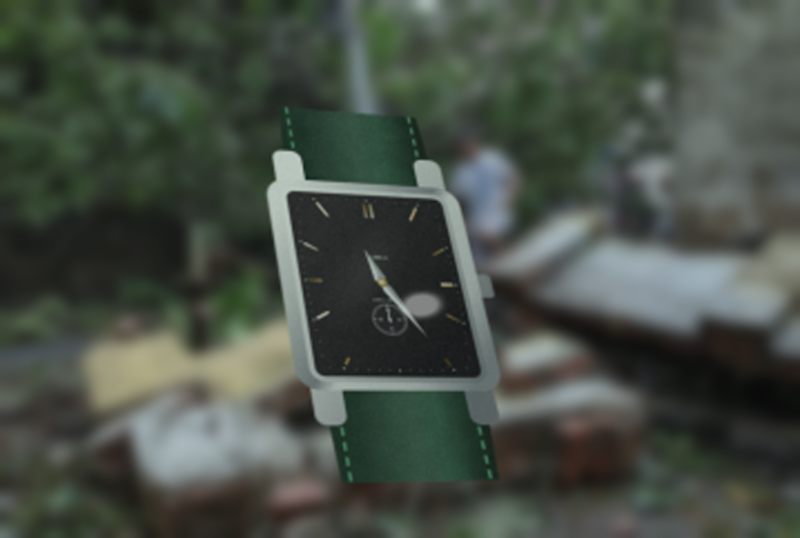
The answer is h=11 m=25
